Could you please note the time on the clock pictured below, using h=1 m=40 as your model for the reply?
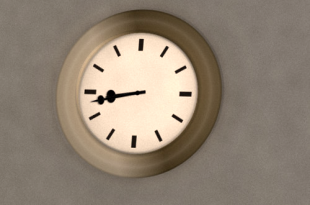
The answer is h=8 m=43
